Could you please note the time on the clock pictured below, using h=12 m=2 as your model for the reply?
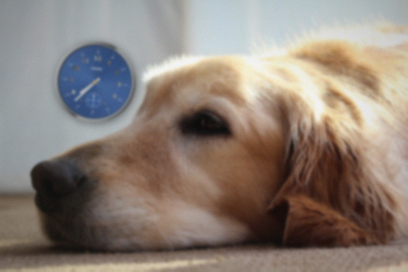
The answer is h=7 m=37
